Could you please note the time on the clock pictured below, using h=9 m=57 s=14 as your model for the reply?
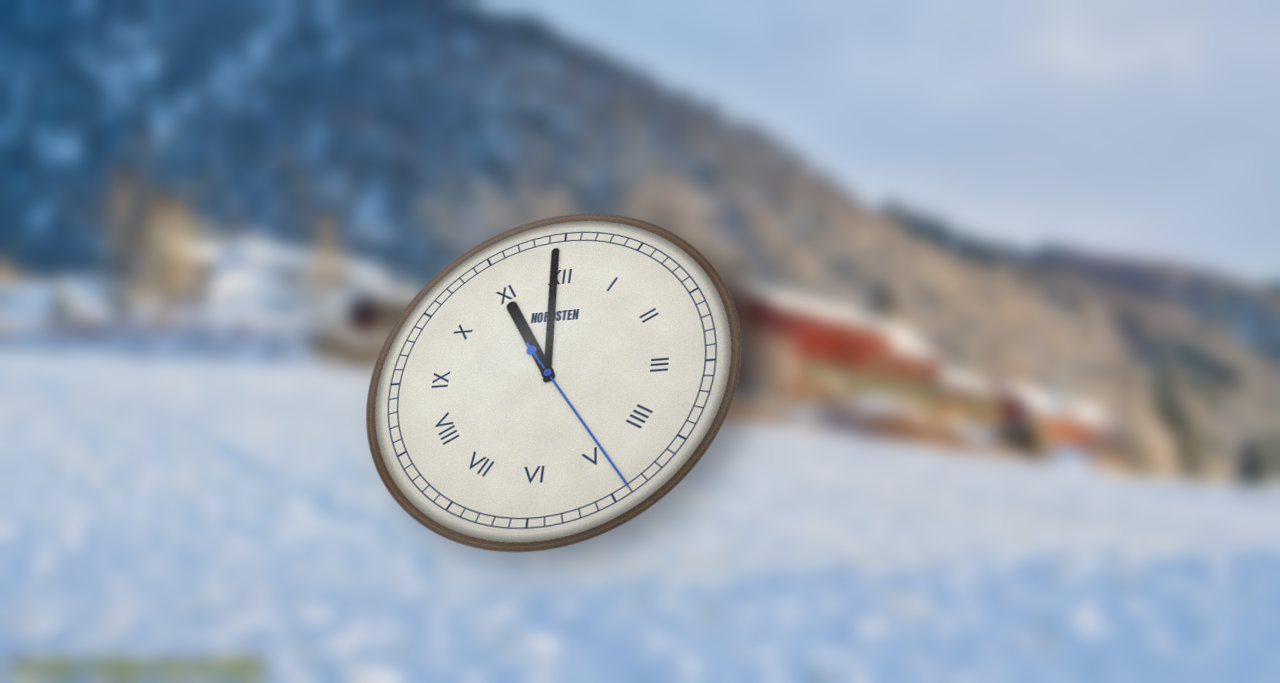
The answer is h=10 m=59 s=24
